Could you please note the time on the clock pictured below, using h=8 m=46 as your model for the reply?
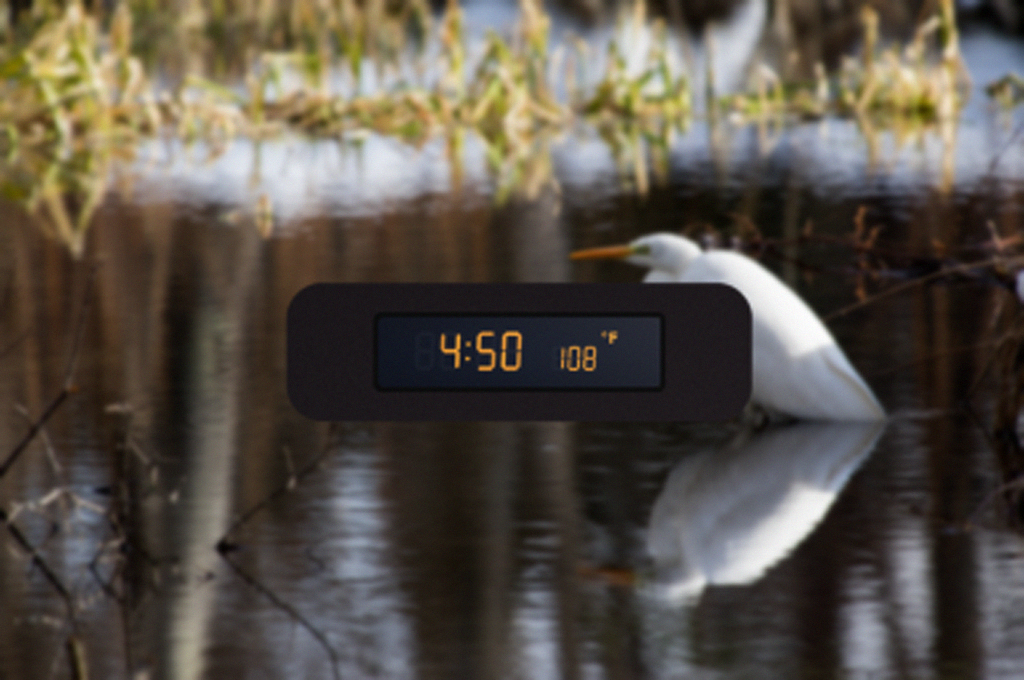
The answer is h=4 m=50
